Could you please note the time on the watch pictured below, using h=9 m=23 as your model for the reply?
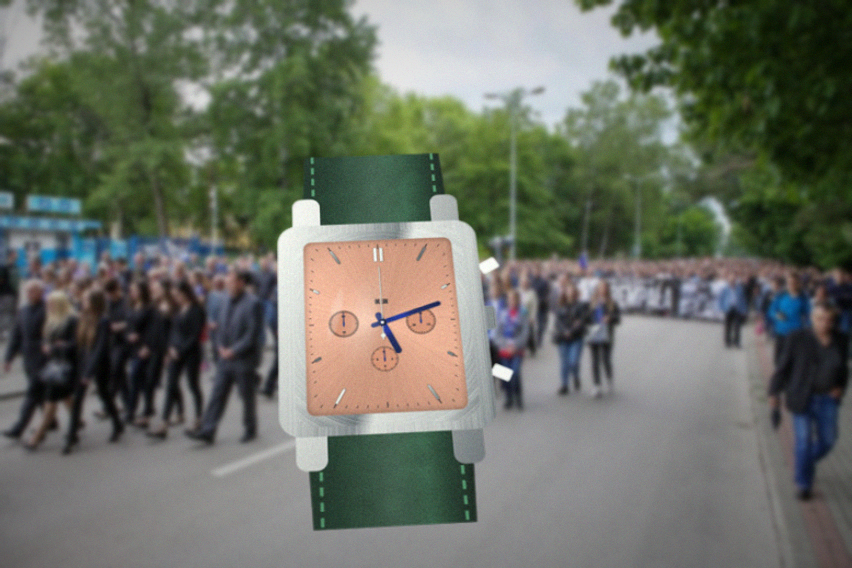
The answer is h=5 m=12
